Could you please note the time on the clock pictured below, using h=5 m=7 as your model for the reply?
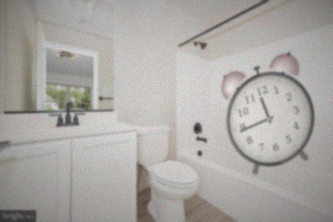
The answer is h=11 m=44
